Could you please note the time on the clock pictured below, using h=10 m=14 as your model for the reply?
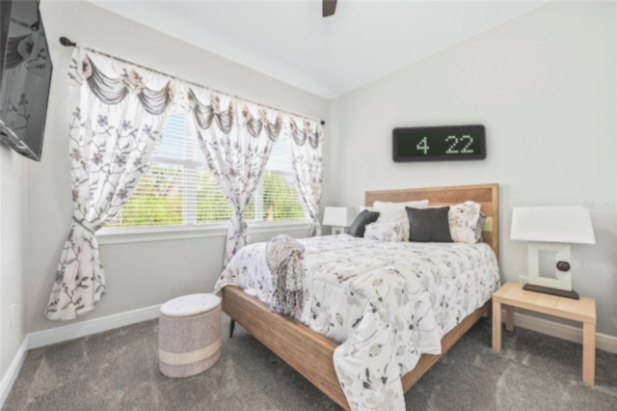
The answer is h=4 m=22
